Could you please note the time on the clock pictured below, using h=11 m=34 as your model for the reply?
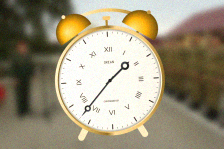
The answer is h=1 m=37
